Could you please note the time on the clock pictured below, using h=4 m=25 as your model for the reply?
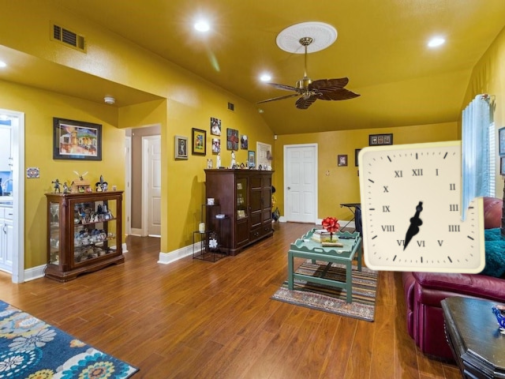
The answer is h=6 m=34
